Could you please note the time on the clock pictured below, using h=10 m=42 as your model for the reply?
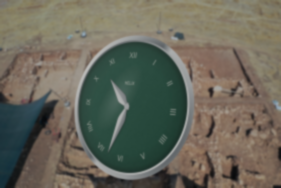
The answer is h=10 m=33
